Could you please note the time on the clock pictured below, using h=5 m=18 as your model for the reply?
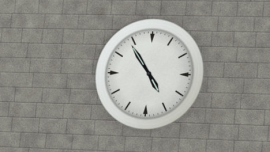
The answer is h=4 m=54
